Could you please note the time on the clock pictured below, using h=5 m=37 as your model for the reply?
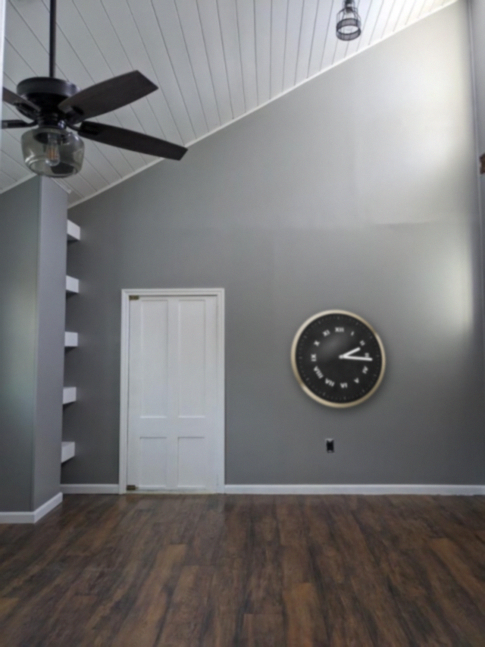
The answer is h=2 m=16
